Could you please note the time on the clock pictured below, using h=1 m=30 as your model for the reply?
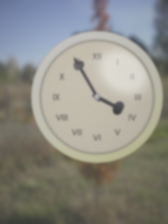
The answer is h=3 m=55
